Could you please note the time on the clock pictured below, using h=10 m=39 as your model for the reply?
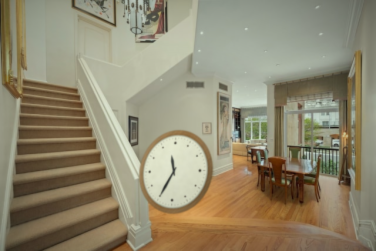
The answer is h=11 m=35
